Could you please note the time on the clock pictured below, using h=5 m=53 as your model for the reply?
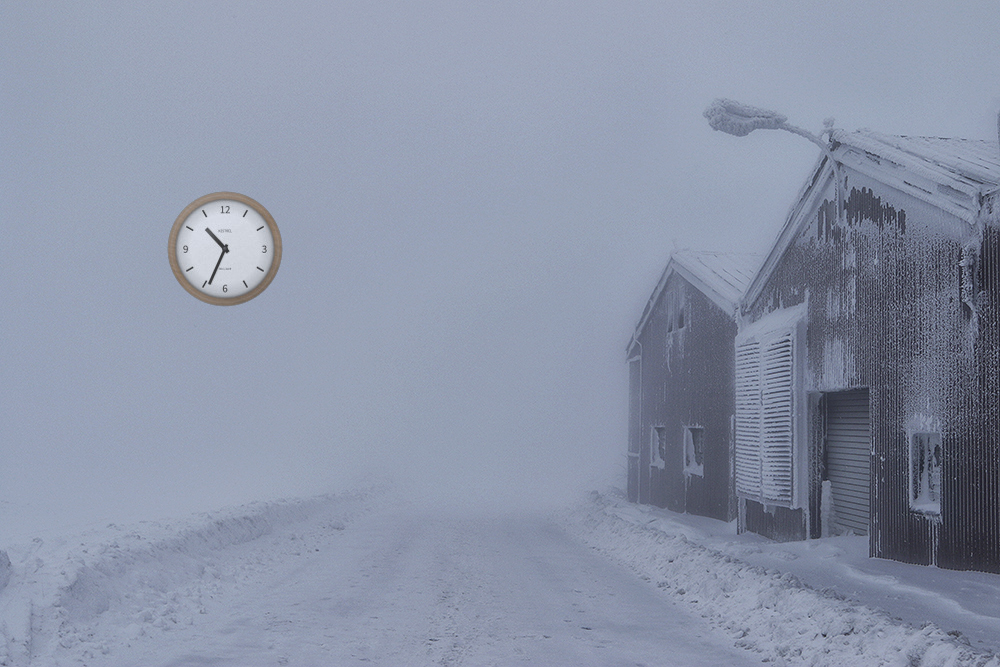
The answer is h=10 m=34
